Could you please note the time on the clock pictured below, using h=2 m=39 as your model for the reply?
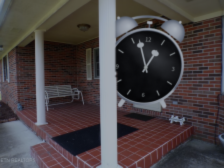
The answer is h=12 m=57
